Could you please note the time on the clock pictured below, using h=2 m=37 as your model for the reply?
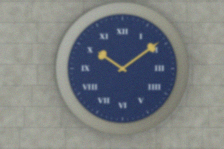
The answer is h=10 m=9
